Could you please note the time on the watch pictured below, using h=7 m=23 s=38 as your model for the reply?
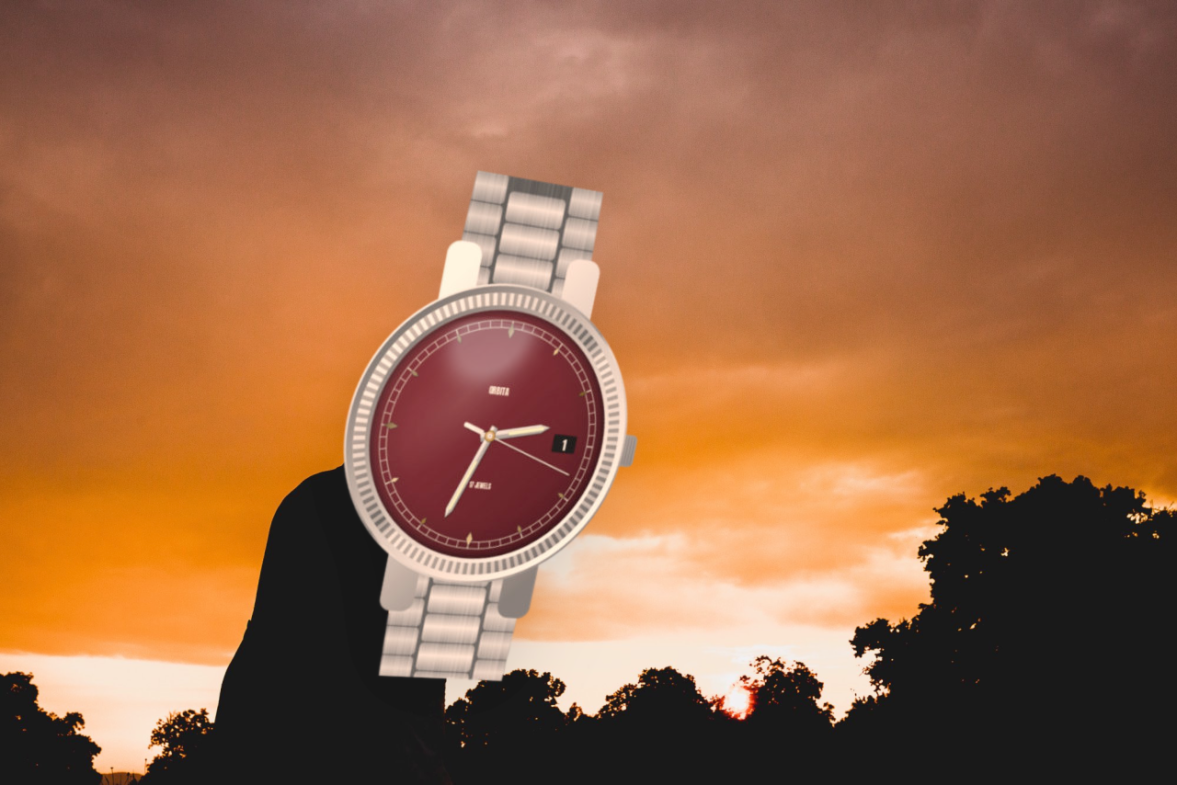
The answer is h=2 m=33 s=18
